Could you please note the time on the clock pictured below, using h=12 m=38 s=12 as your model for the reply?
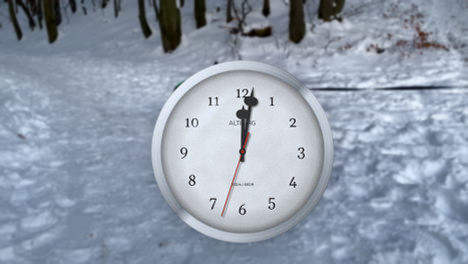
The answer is h=12 m=1 s=33
